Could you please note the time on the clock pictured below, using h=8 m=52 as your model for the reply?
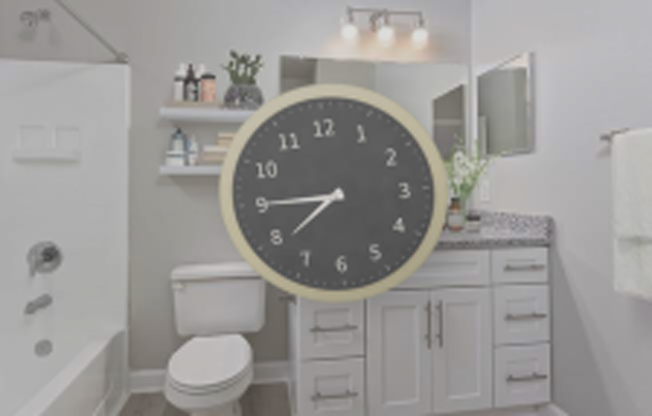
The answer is h=7 m=45
